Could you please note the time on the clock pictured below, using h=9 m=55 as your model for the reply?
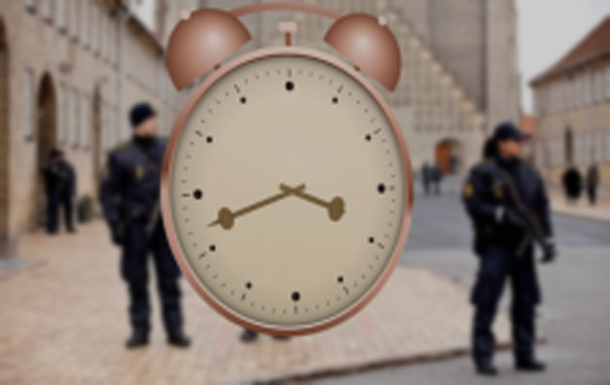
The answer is h=3 m=42
